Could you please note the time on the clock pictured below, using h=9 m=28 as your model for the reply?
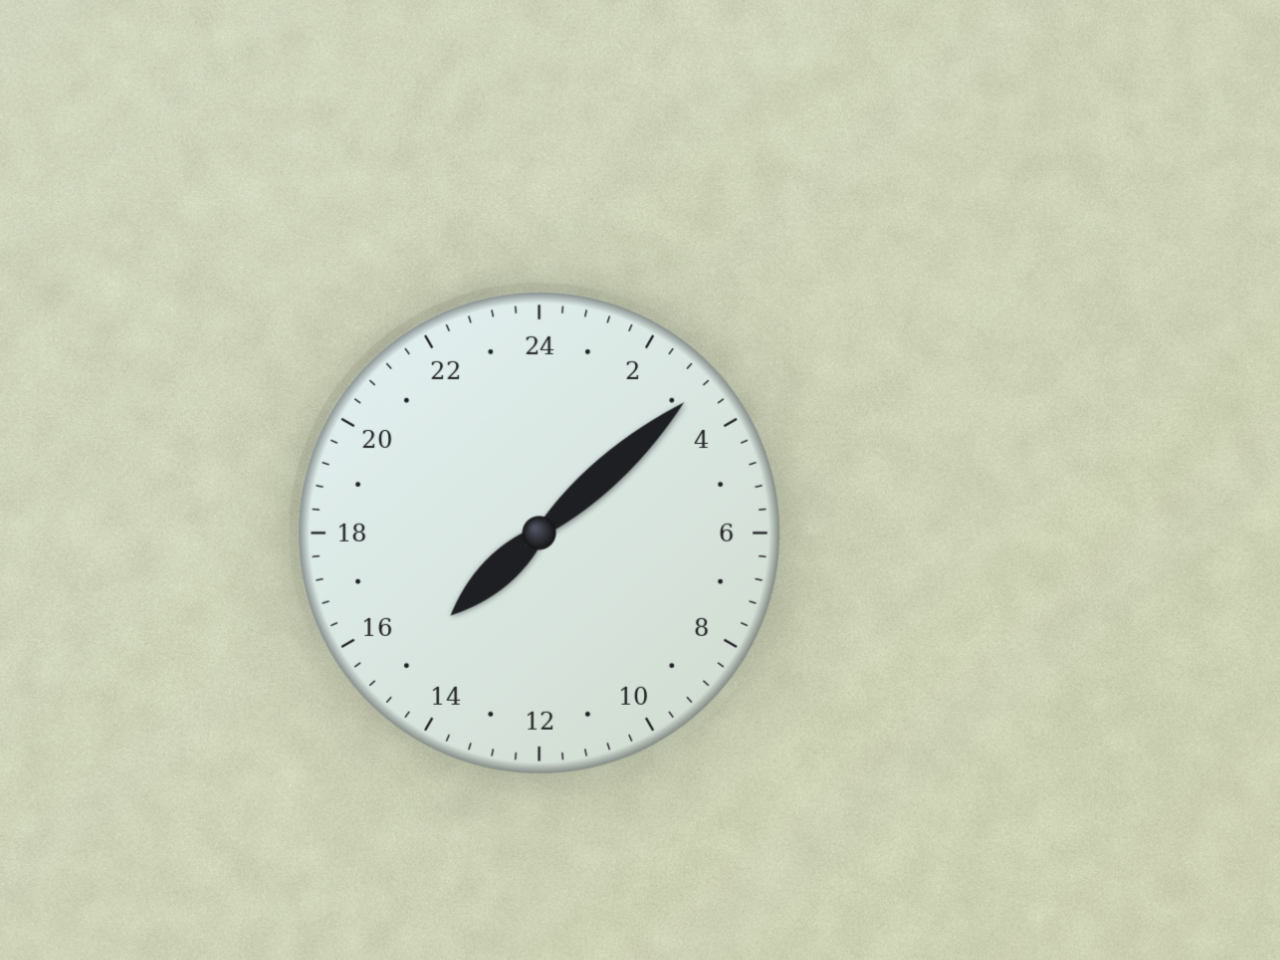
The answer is h=15 m=8
